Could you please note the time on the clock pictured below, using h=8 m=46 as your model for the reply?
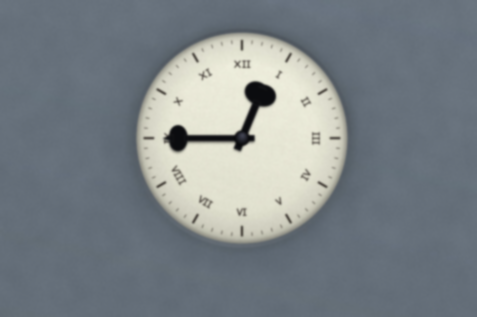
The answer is h=12 m=45
